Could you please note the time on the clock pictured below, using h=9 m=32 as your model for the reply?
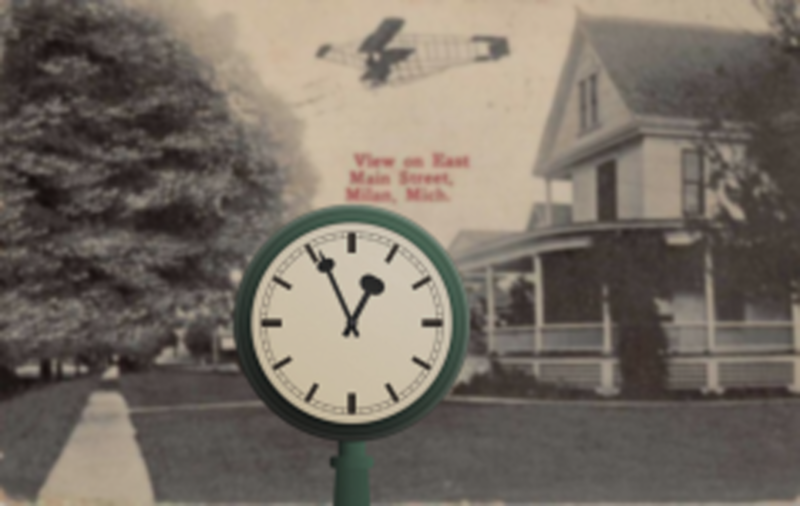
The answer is h=12 m=56
